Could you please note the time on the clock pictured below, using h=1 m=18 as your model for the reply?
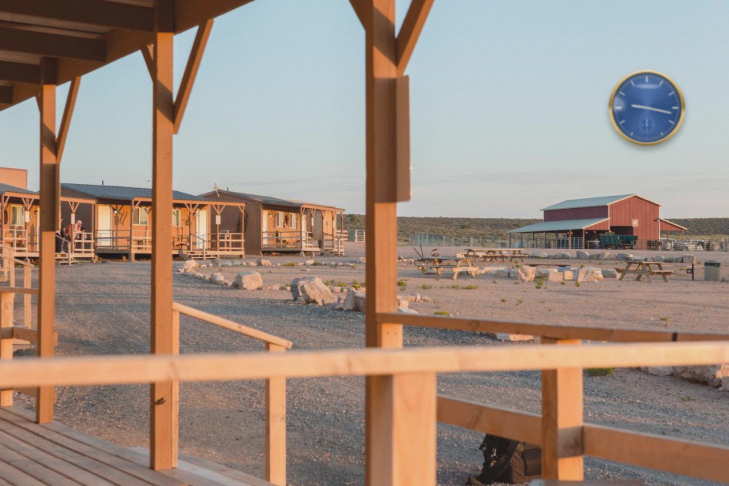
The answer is h=9 m=17
